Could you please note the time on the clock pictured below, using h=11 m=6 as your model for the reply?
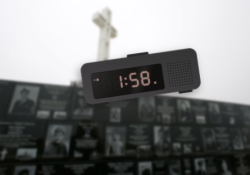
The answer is h=1 m=58
